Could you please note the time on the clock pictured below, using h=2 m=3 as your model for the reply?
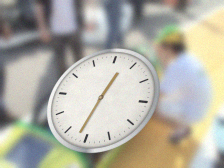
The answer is h=12 m=32
